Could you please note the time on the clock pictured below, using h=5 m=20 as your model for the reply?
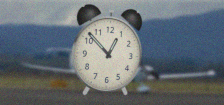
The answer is h=12 m=52
